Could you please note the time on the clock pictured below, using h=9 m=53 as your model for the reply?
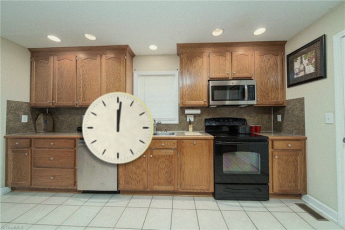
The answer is h=12 m=1
